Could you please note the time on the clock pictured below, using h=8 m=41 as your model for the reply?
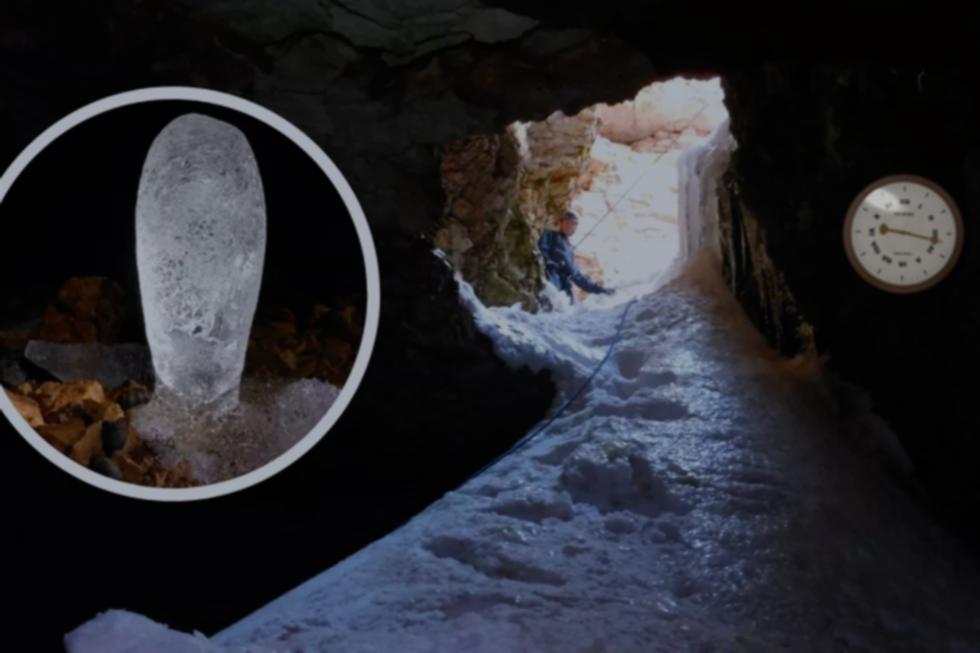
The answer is h=9 m=17
